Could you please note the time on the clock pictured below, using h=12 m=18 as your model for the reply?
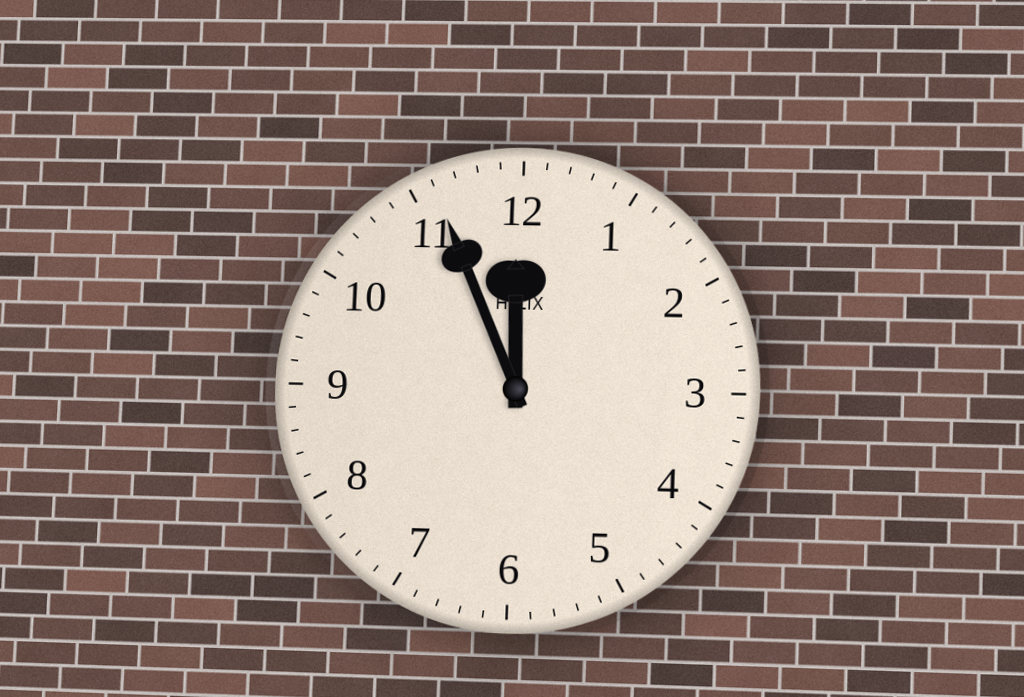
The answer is h=11 m=56
